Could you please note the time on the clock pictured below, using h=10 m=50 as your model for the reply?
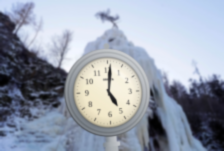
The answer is h=5 m=1
